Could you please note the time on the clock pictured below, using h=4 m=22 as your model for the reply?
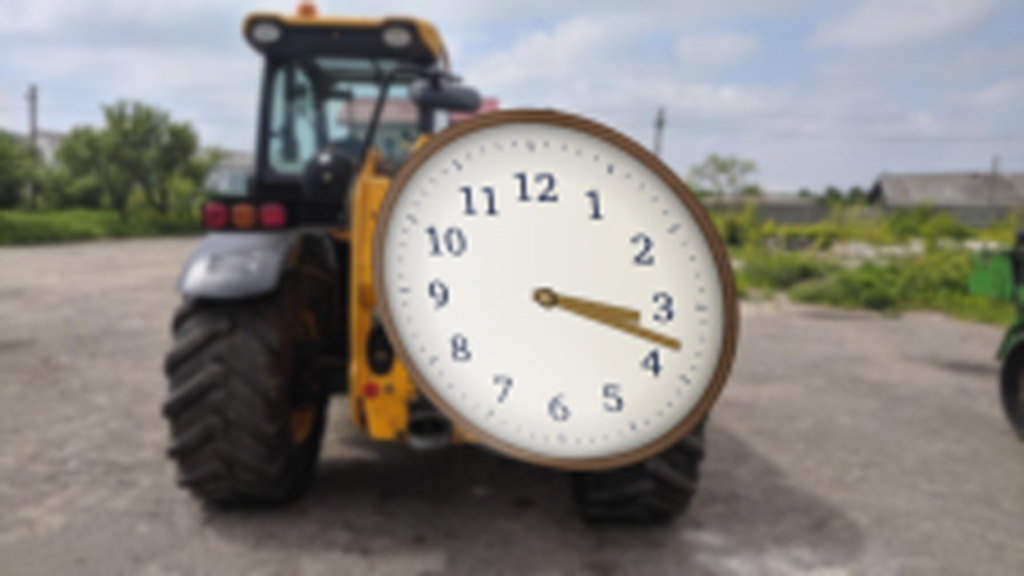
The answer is h=3 m=18
